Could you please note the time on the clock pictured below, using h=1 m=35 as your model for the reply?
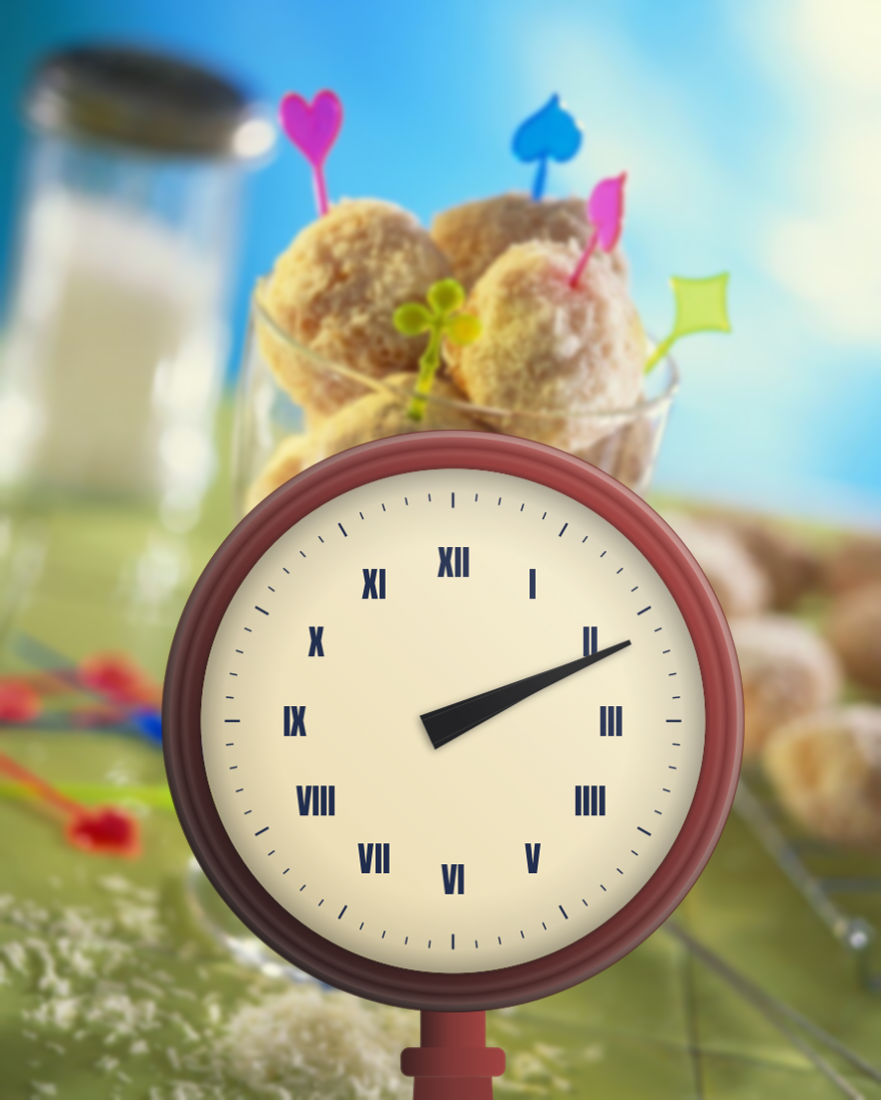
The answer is h=2 m=11
